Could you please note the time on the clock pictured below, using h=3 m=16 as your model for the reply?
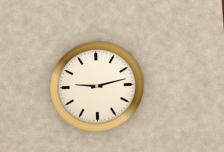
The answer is h=9 m=13
